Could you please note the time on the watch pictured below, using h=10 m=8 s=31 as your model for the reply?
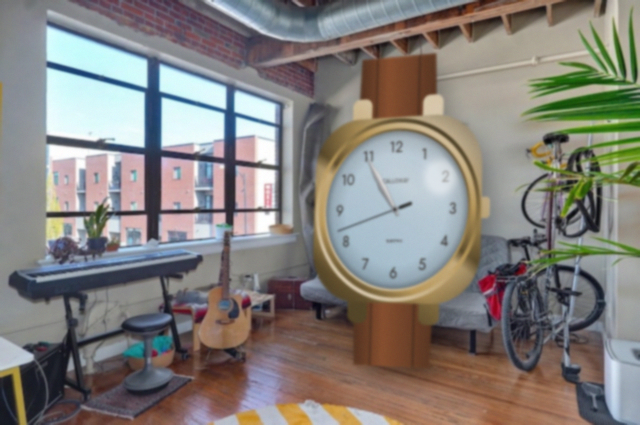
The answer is h=10 m=54 s=42
